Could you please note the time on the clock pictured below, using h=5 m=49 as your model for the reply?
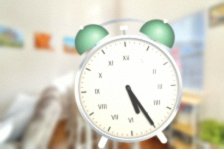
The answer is h=5 m=25
